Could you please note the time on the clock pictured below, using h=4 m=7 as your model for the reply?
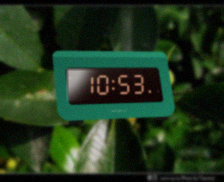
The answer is h=10 m=53
